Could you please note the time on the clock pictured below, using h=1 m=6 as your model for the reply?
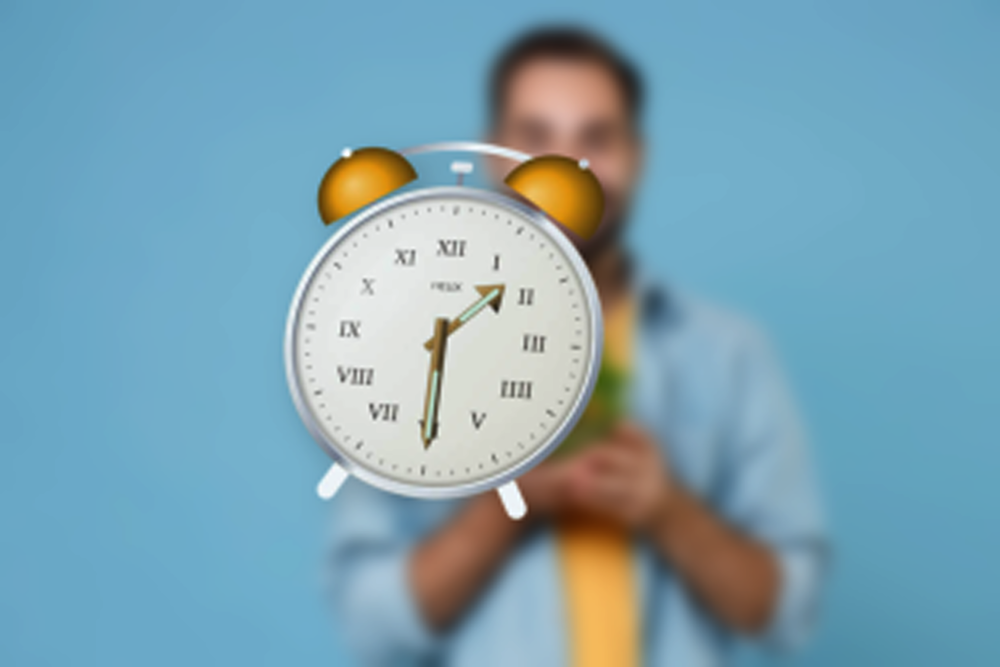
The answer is h=1 m=30
